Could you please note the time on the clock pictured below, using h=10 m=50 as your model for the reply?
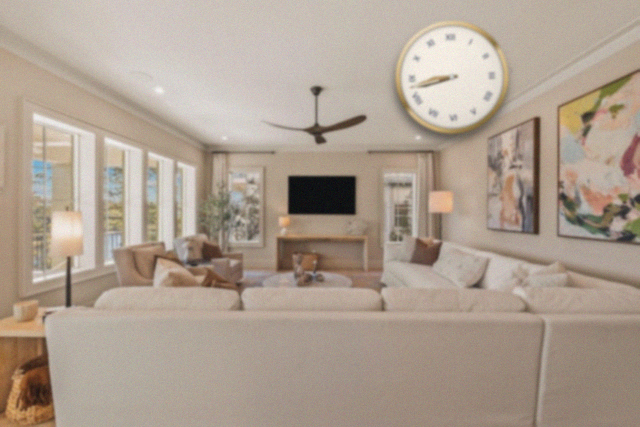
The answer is h=8 m=43
